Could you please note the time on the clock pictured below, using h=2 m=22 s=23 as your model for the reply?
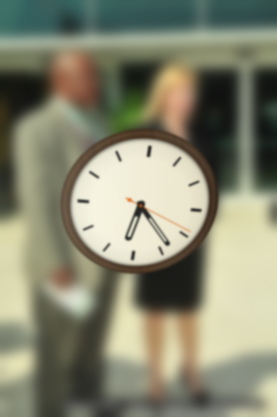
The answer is h=6 m=23 s=19
